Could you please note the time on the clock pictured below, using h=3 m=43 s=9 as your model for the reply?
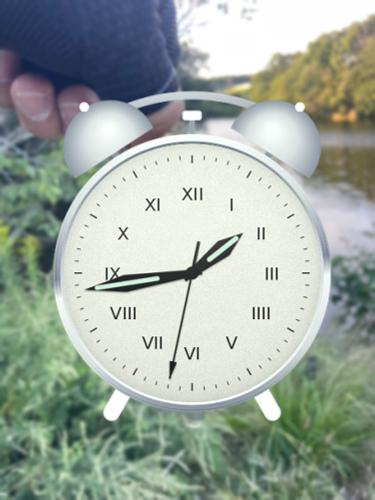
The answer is h=1 m=43 s=32
